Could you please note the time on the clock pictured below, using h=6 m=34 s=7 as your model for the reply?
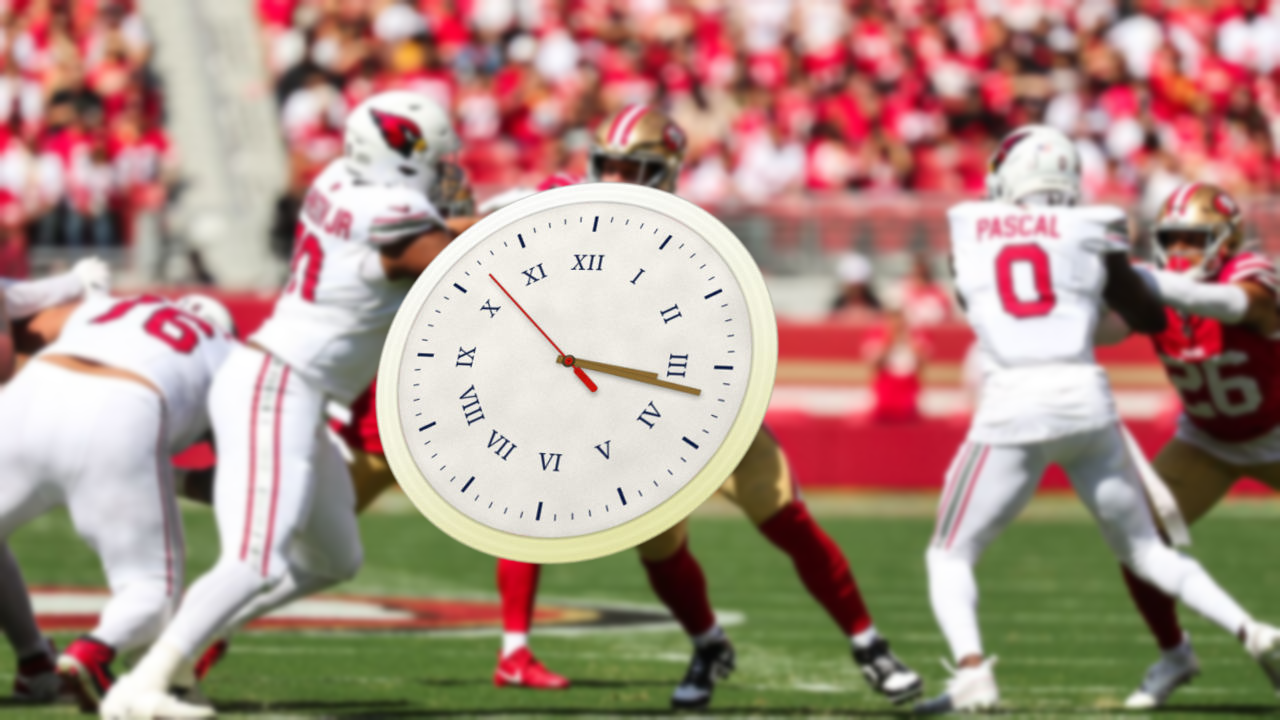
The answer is h=3 m=16 s=52
